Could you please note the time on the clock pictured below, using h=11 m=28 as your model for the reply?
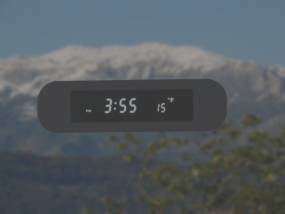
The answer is h=3 m=55
